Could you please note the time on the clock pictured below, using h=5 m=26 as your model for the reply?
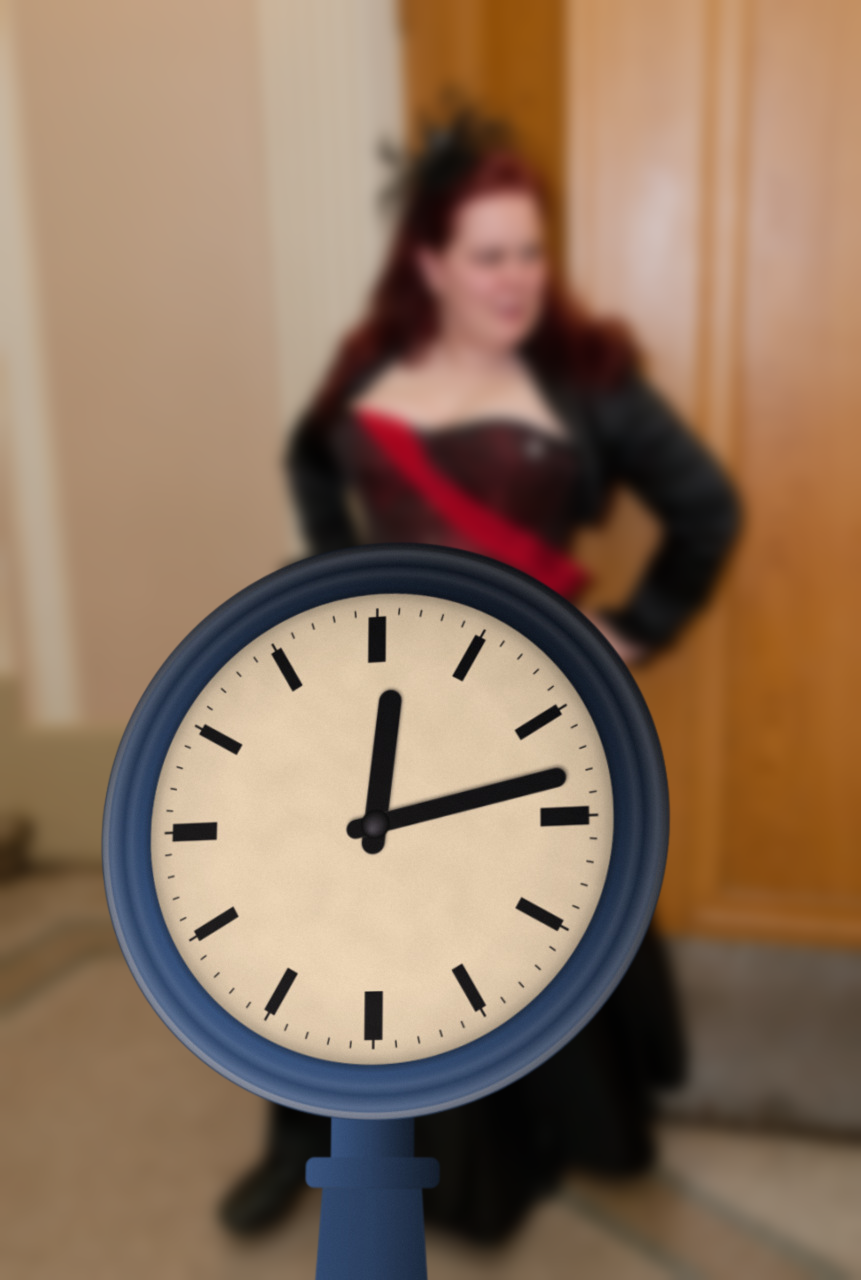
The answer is h=12 m=13
